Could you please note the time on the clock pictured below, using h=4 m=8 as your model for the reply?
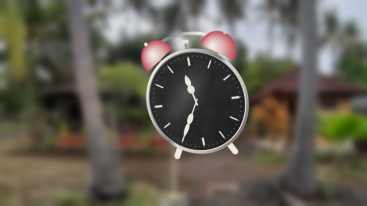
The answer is h=11 m=35
